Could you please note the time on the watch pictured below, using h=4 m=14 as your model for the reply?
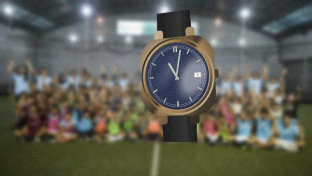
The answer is h=11 m=2
